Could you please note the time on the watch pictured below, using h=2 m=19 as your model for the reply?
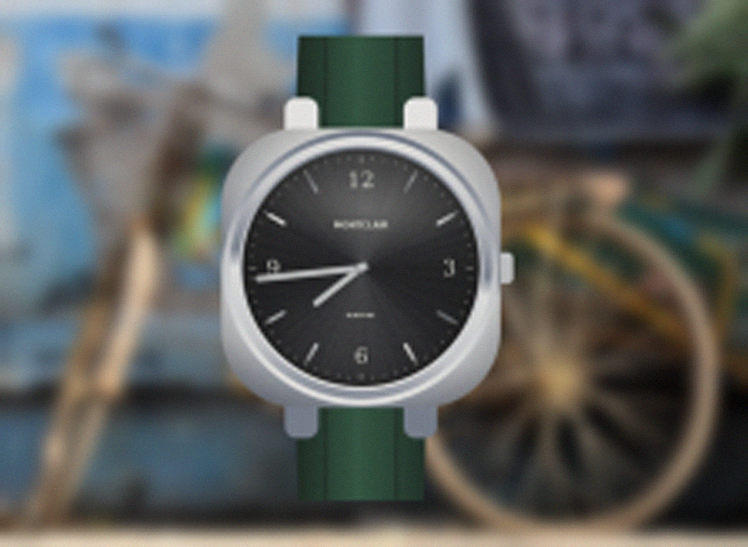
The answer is h=7 m=44
